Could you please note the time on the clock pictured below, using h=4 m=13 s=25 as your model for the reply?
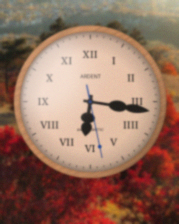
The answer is h=6 m=16 s=28
